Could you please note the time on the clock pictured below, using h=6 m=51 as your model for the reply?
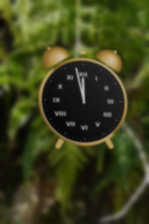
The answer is h=11 m=58
